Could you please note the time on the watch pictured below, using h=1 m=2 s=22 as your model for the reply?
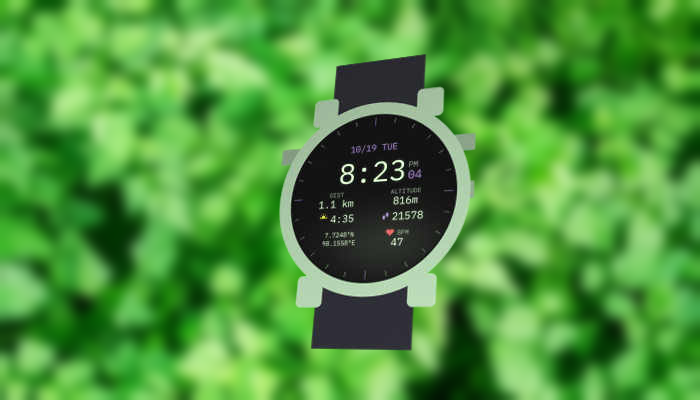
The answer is h=8 m=23 s=4
